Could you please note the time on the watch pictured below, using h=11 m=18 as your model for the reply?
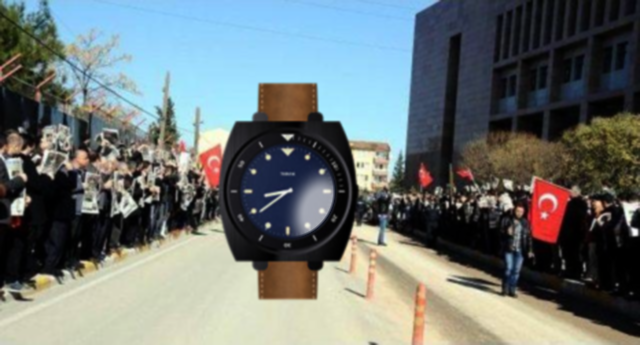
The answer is h=8 m=39
